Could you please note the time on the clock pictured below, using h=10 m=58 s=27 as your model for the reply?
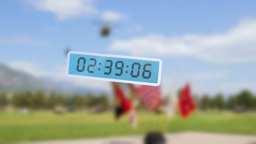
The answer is h=2 m=39 s=6
